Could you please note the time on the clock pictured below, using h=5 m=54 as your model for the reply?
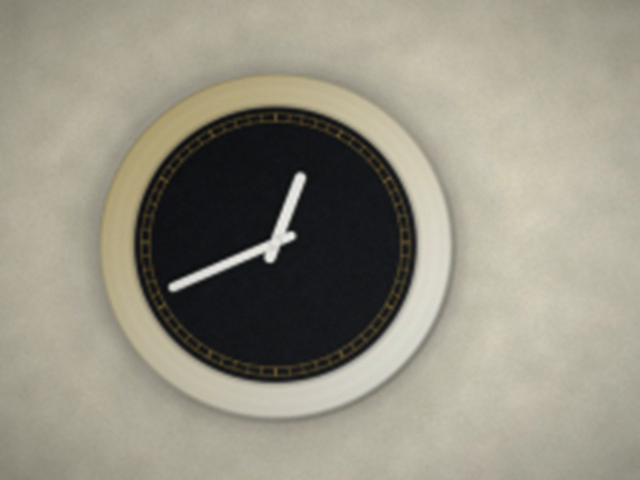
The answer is h=12 m=41
